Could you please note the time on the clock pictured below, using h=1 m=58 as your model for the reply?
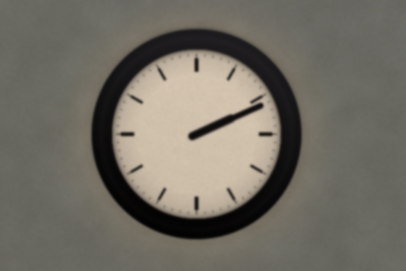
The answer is h=2 m=11
